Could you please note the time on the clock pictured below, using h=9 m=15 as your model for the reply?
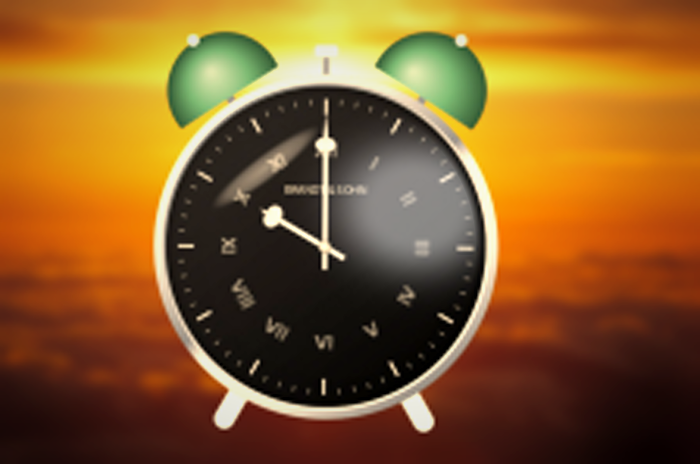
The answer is h=10 m=0
